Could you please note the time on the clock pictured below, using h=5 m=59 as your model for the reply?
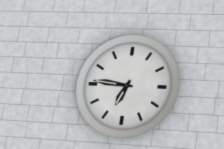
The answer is h=6 m=46
